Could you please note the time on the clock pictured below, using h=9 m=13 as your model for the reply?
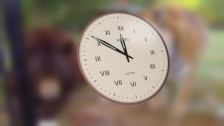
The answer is h=11 m=51
